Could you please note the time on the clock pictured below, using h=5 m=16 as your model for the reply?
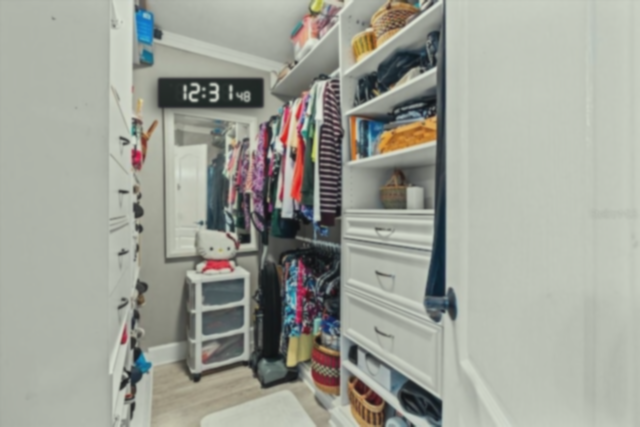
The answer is h=12 m=31
